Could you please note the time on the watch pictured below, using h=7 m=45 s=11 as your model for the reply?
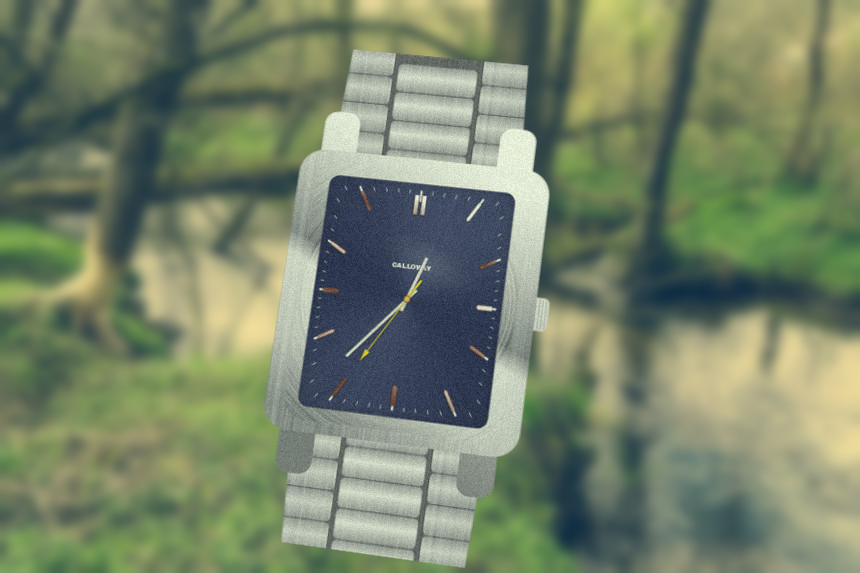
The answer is h=12 m=36 s=35
